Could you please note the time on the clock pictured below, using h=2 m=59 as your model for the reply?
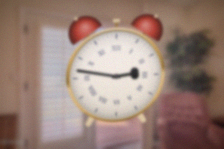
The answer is h=2 m=47
